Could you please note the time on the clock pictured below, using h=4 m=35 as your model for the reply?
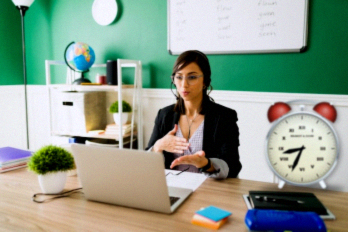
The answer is h=8 m=34
